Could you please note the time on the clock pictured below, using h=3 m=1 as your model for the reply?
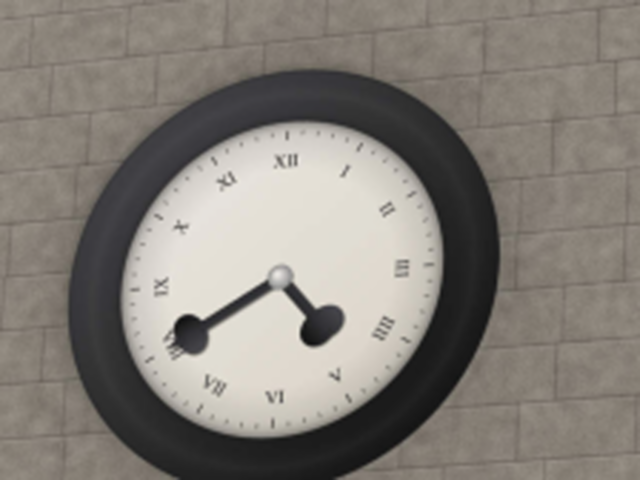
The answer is h=4 m=40
